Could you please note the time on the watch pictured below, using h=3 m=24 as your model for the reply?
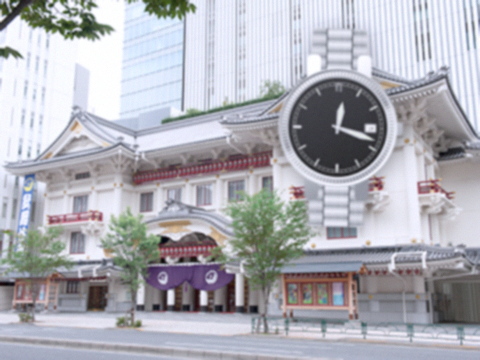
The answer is h=12 m=18
